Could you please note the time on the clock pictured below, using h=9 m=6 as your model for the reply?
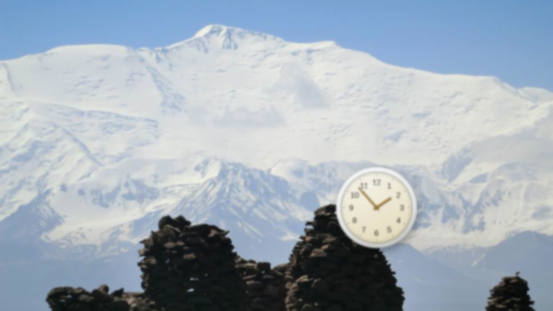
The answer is h=1 m=53
